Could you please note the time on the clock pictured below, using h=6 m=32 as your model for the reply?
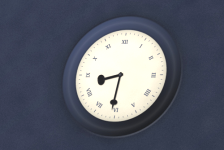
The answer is h=8 m=31
